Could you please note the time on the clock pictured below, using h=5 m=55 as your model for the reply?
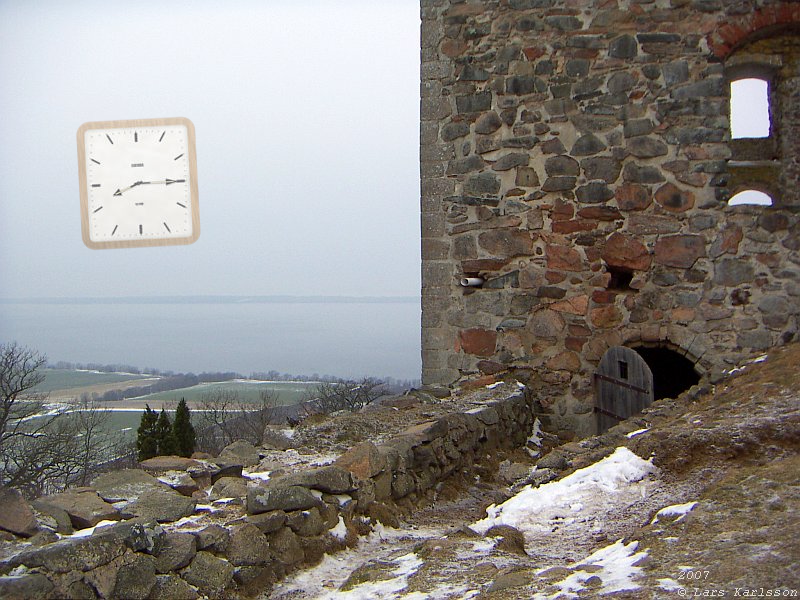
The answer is h=8 m=15
